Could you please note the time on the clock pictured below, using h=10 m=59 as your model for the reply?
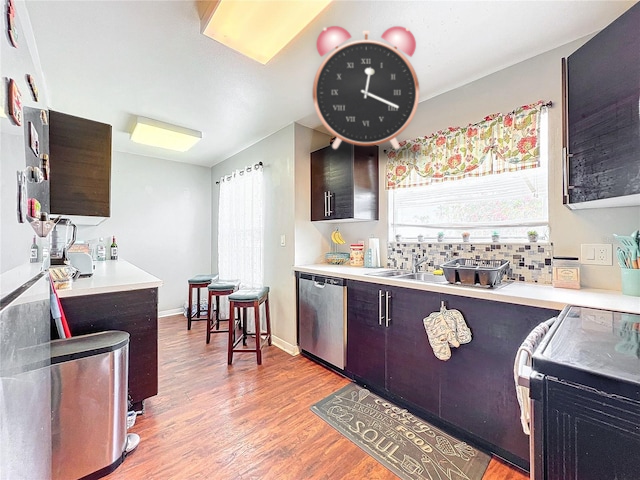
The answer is h=12 m=19
